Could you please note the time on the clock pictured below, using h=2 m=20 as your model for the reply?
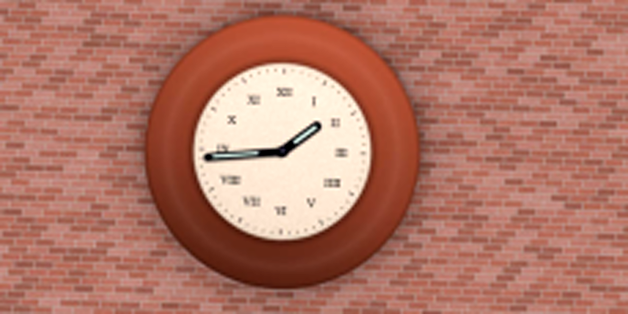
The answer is h=1 m=44
